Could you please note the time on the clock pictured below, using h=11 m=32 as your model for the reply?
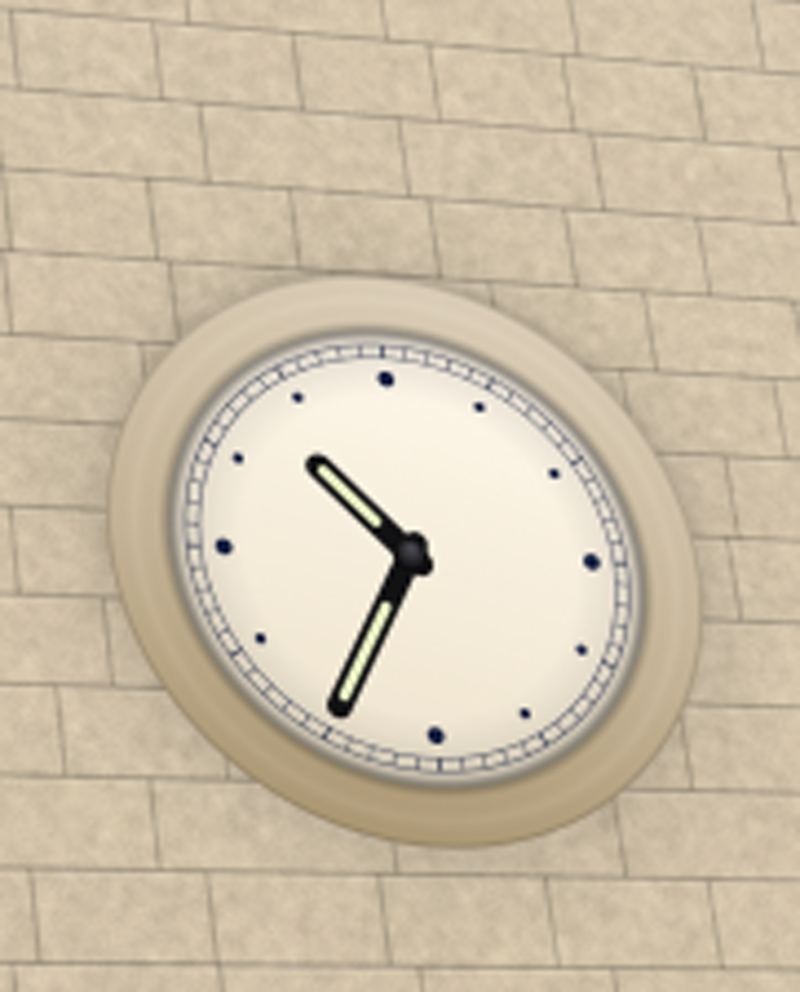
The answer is h=10 m=35
